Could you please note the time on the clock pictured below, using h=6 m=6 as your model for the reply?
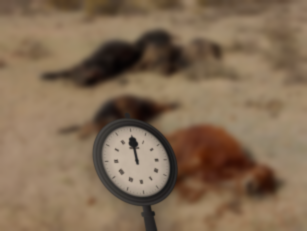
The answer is h=12 m=0
